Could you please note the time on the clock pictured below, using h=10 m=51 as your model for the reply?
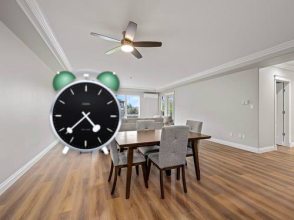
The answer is h=4 m=38
